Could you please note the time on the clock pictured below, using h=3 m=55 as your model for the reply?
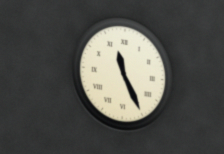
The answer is h=11 m=25
